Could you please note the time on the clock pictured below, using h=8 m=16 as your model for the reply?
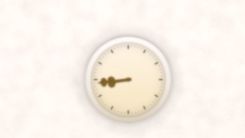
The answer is h=8 m=44
